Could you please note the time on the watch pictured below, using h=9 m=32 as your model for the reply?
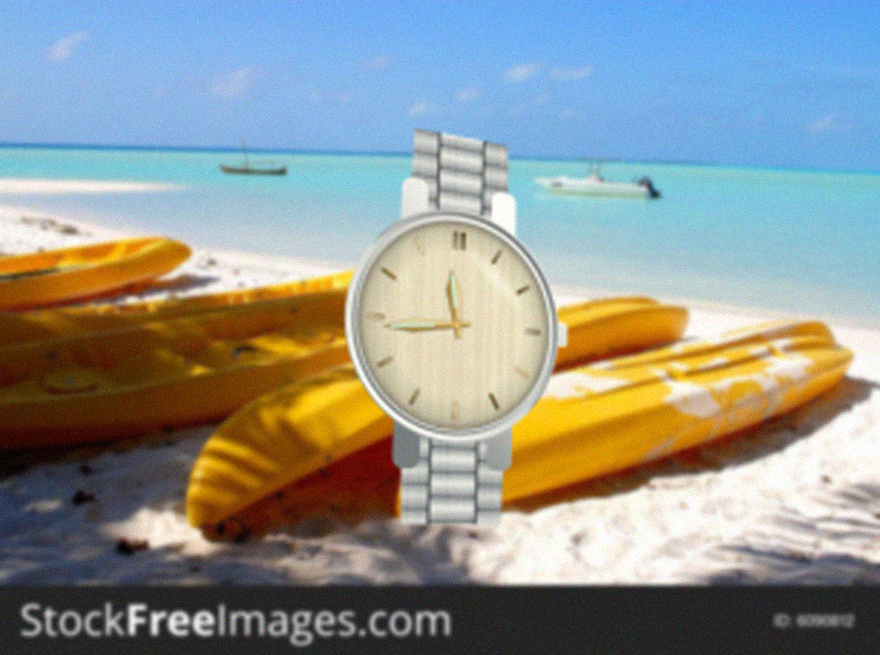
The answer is h=11 m=44
